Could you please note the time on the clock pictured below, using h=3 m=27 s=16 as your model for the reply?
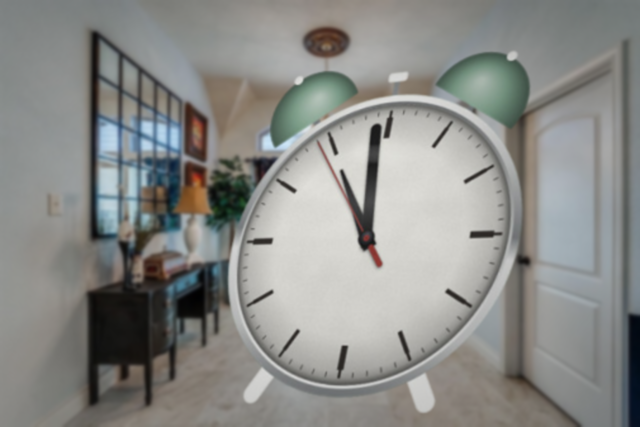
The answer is h=10 m=58 s=54
